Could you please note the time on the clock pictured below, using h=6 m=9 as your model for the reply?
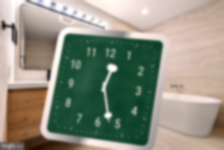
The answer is h=12 m=27
